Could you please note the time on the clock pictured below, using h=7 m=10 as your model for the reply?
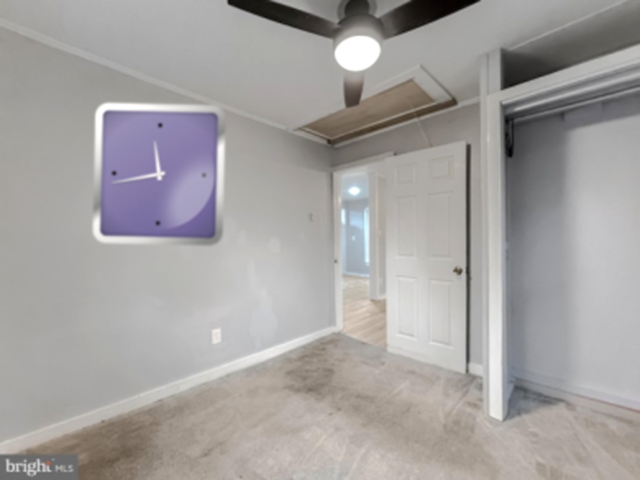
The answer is h=11 m=43
